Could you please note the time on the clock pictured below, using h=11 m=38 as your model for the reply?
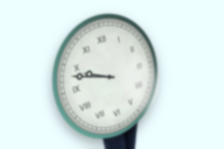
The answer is h=9 m=48
